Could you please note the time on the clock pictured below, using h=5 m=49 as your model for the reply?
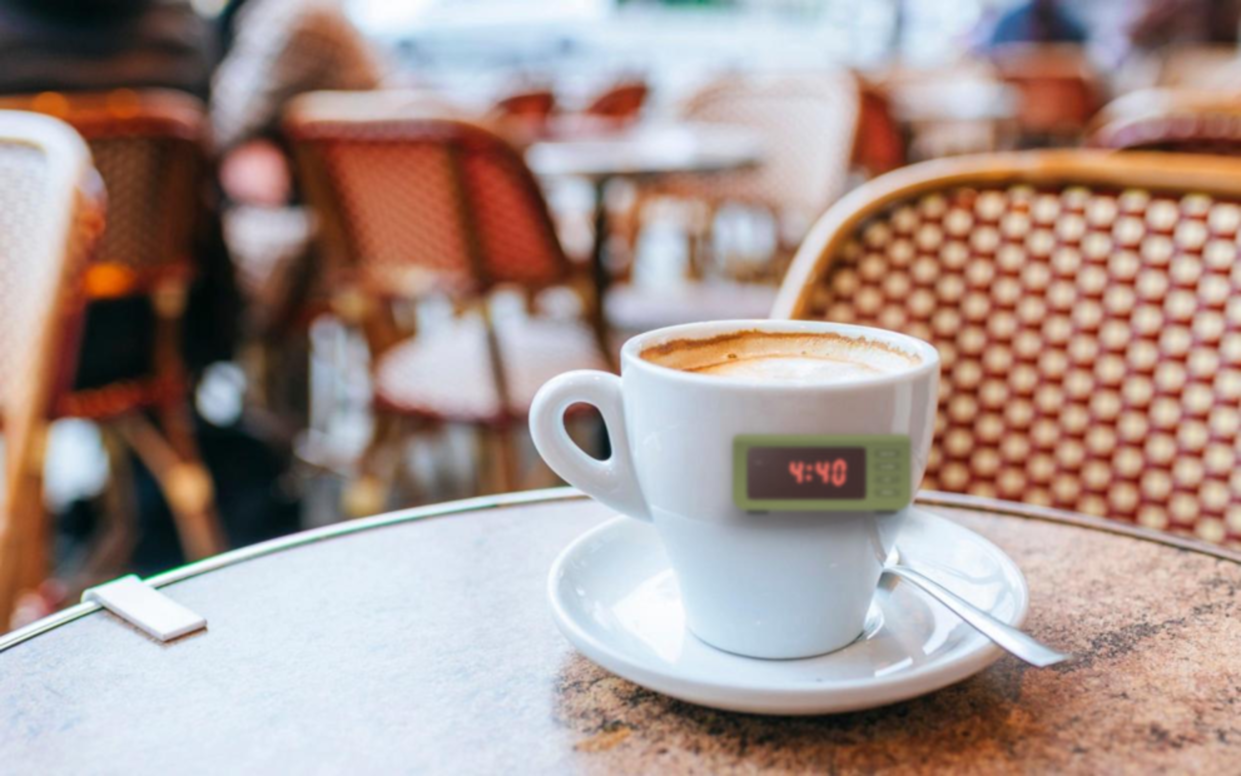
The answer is h=4 m=40
